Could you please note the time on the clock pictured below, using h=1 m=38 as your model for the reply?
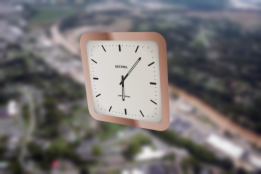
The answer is h=6 m=7
